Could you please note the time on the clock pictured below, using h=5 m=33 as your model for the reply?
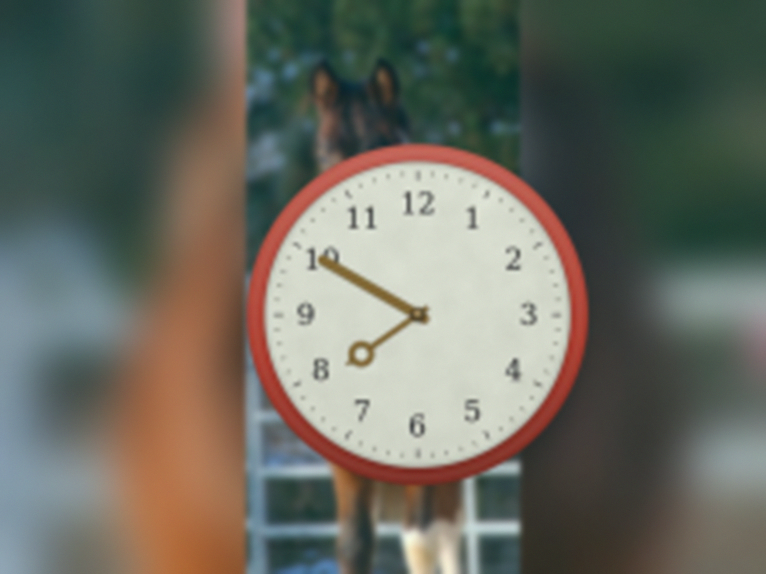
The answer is h=7 m=50
